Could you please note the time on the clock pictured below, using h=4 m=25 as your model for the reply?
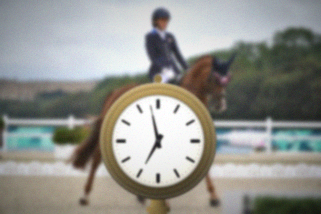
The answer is h=6 m=58
